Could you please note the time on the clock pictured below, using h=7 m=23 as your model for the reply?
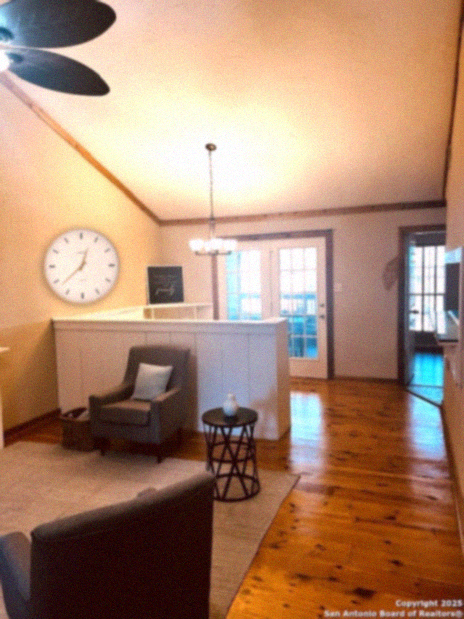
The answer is h=12 m=38
